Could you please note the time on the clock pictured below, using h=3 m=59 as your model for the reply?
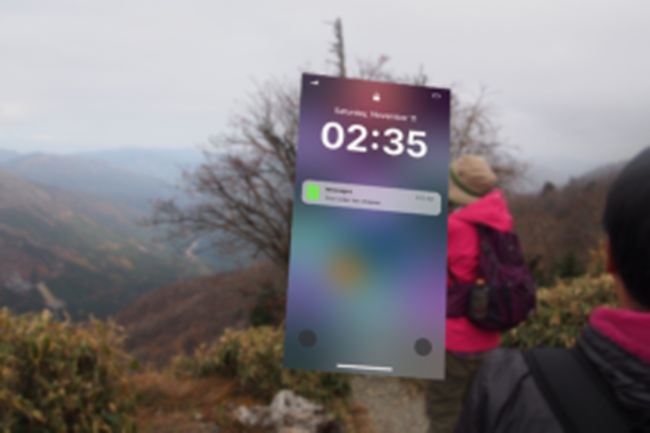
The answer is h=2 m=35
